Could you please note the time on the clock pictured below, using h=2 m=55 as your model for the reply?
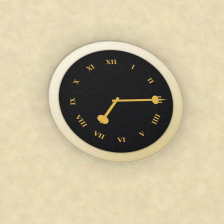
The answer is h=7 m=15
